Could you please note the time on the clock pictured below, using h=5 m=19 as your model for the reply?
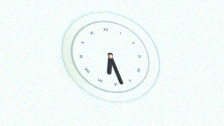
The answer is h=6 m=28
